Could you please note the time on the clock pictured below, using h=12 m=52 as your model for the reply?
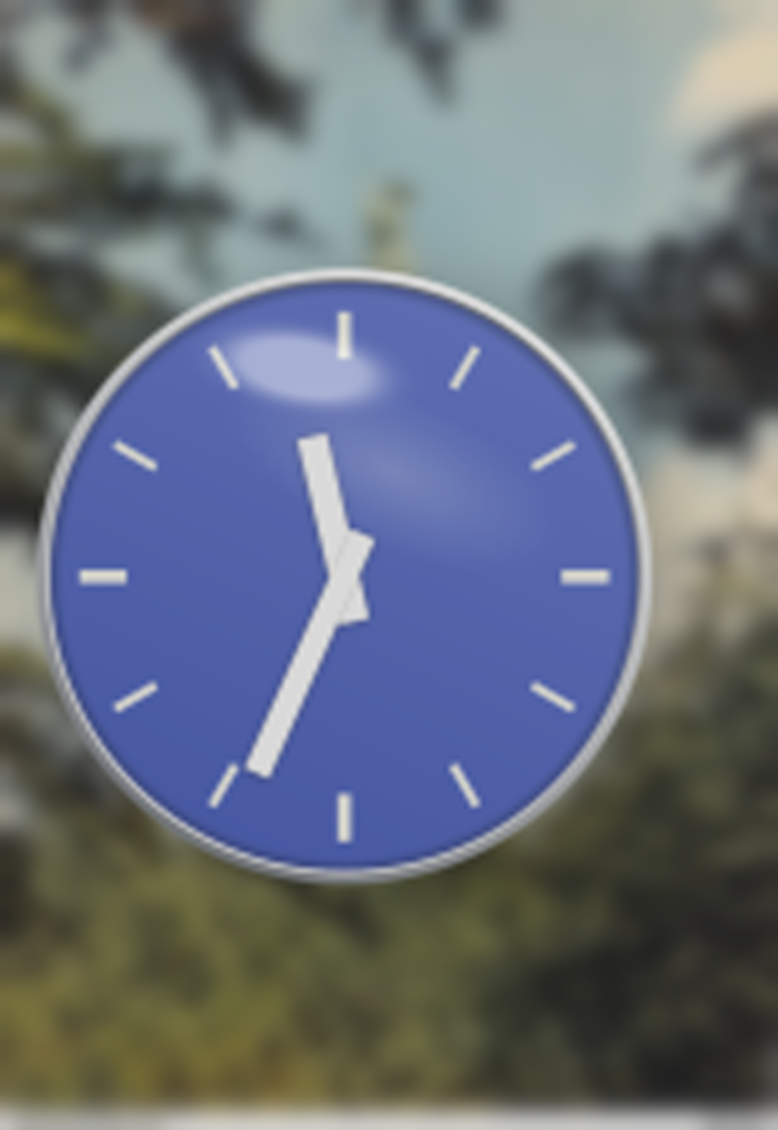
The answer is h=11 m=34
